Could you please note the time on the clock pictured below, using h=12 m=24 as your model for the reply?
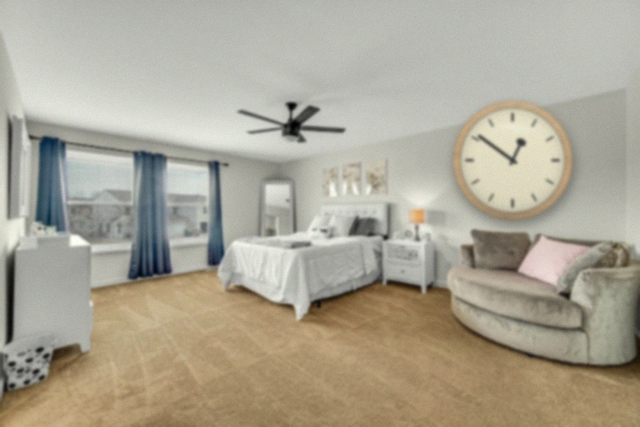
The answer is h=12 m=51
